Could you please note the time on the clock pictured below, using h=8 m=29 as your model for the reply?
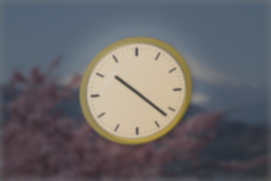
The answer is h=10 m=22
